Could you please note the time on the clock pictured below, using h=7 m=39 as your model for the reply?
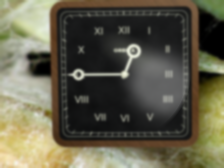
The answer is h=12 m=45
